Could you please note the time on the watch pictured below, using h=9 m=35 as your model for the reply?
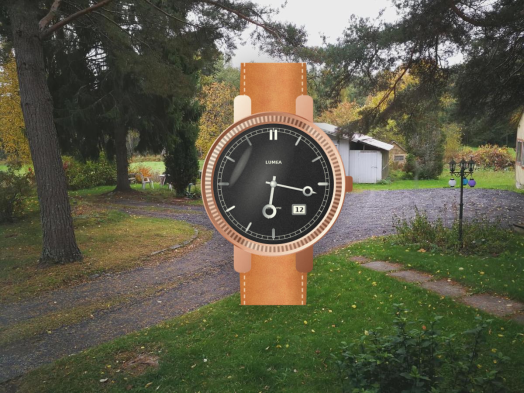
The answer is h=6 m=17
